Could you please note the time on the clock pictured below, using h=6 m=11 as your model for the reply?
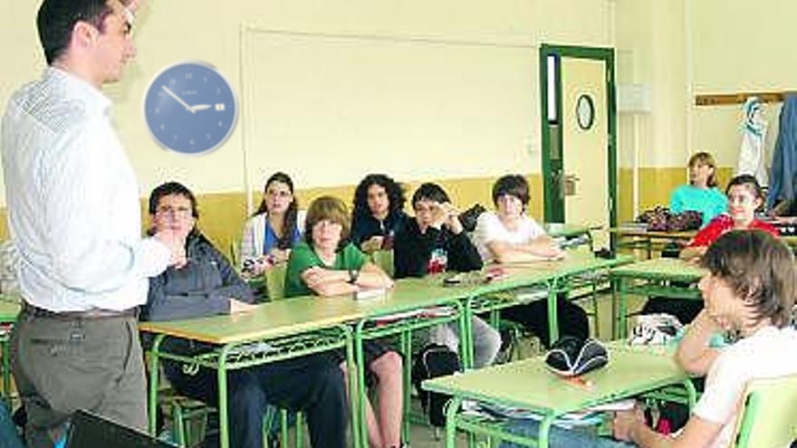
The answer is h=2 m=52
